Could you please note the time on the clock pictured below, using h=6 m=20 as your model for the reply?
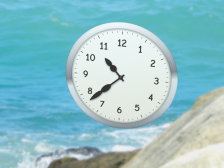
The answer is h=10 m=38
